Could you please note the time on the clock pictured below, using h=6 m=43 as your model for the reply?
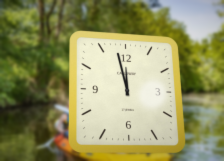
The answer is h=11 m=58
